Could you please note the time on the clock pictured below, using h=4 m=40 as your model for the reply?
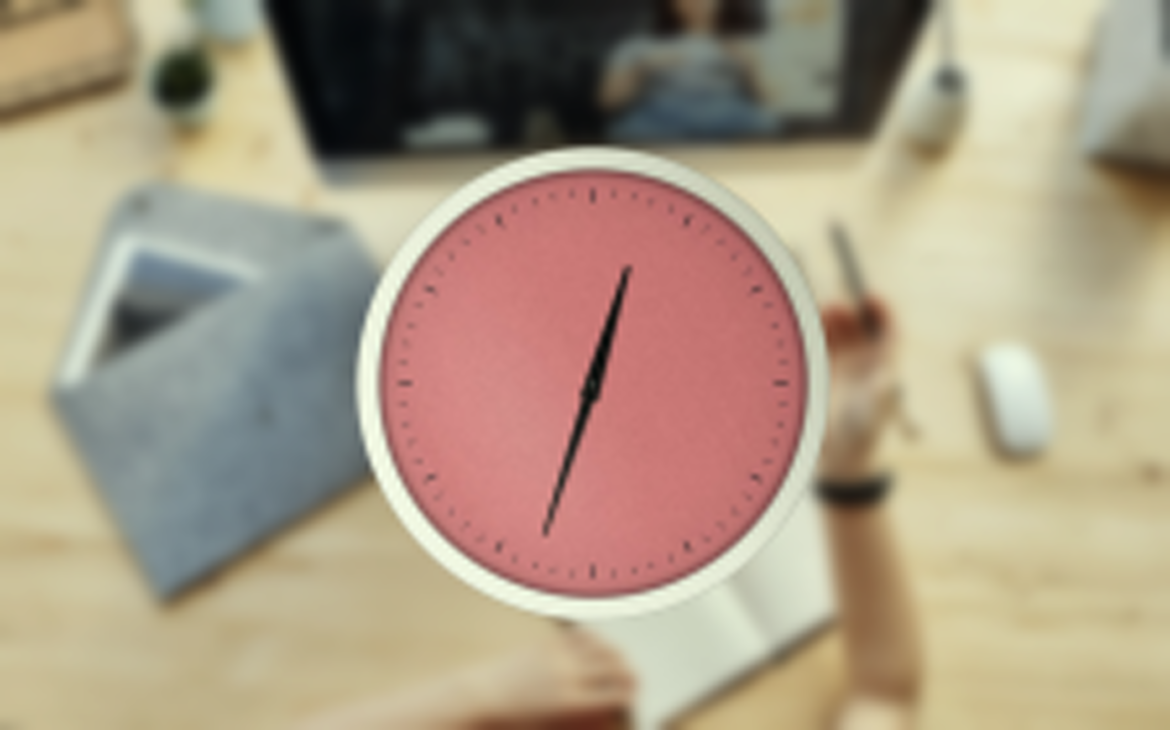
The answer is h=12 m=33
